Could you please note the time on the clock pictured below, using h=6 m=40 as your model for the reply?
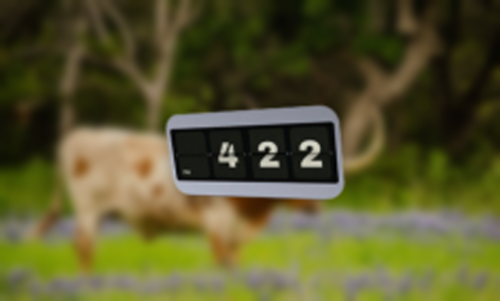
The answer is h=4 m=22
